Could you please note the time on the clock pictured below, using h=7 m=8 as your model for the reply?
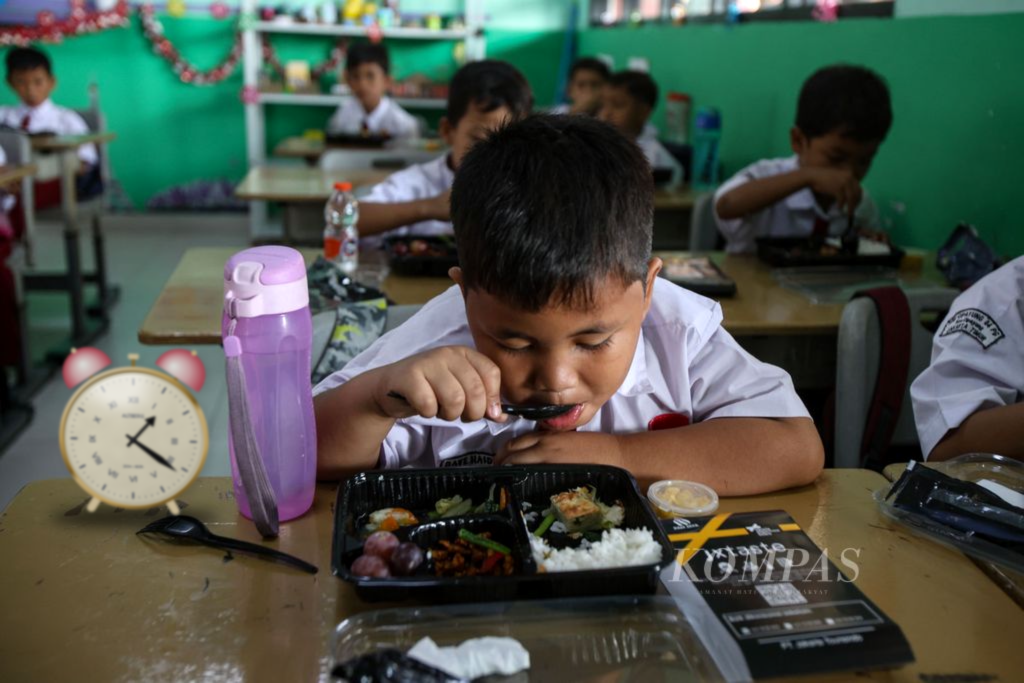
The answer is h=1 m=21
